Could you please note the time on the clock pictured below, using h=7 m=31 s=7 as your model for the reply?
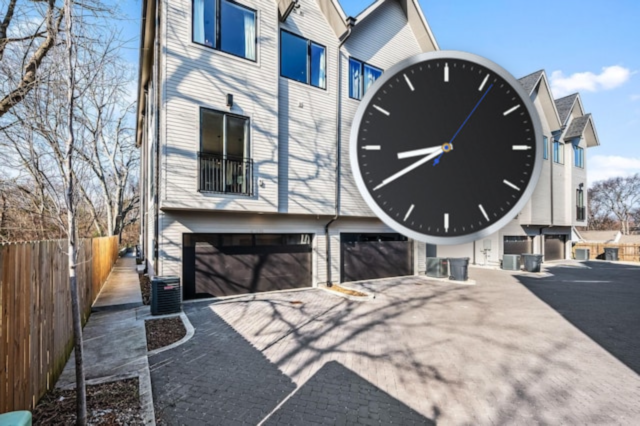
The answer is h=8 m=40 s=6
